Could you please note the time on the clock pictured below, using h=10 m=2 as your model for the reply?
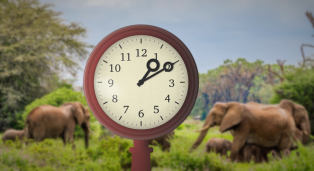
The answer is h=1 m=10
